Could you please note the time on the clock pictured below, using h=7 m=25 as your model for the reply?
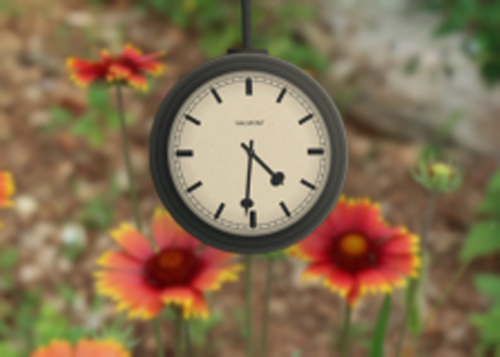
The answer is h=4 m=31
